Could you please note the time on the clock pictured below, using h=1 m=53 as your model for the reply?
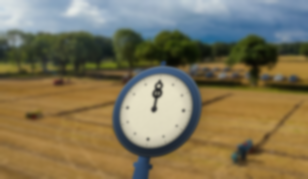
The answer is h=12 m=0
